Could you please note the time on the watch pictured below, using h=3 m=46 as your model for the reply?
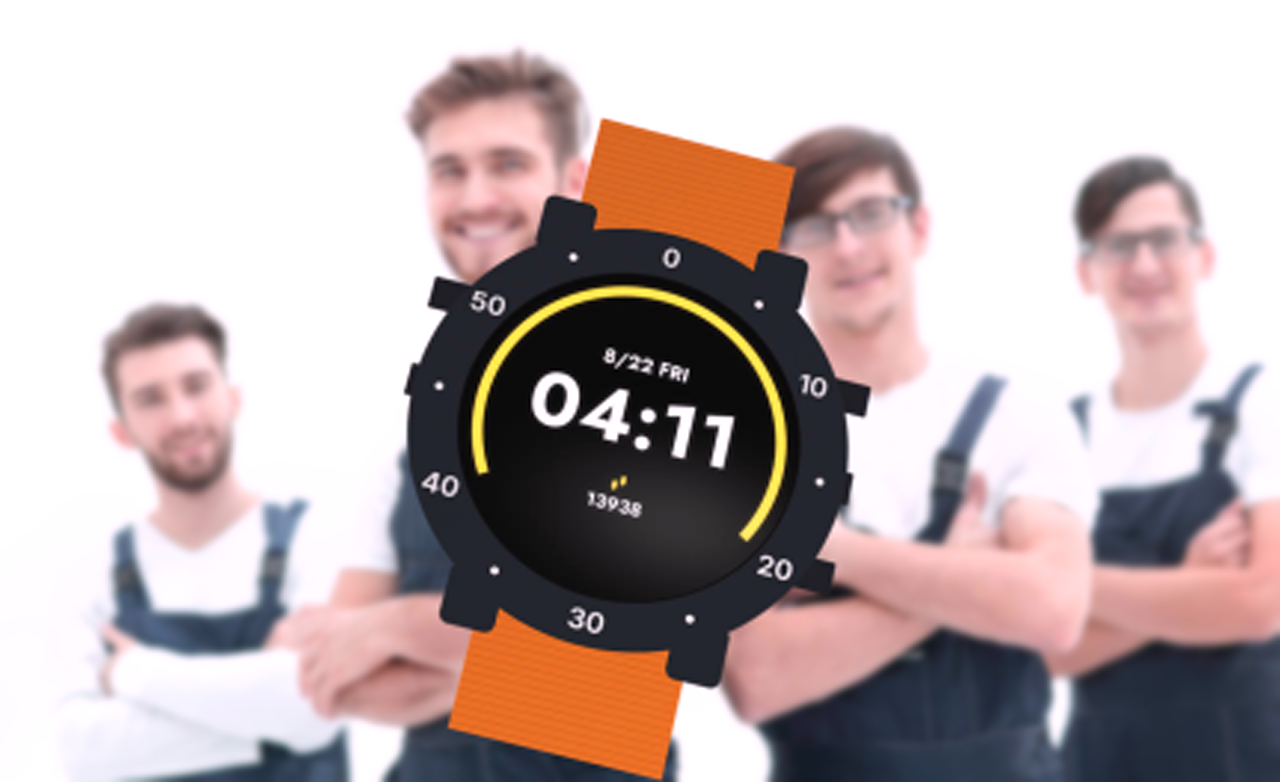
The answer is h=4 m=11
